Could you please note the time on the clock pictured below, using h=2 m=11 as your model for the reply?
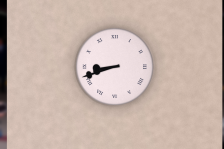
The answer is h=8 m=42
